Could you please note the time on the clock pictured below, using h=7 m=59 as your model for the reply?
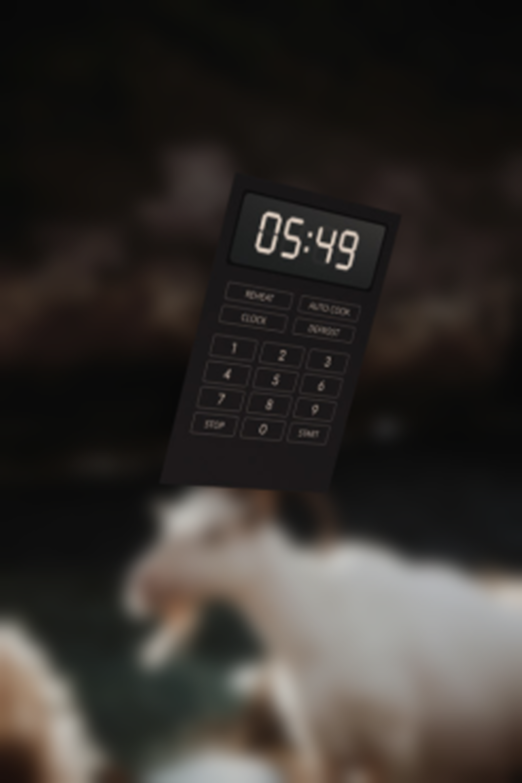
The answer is h=5 m=49
